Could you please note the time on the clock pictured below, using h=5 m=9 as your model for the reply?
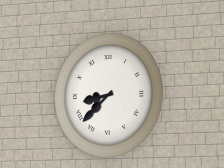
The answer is h=8 m=38
